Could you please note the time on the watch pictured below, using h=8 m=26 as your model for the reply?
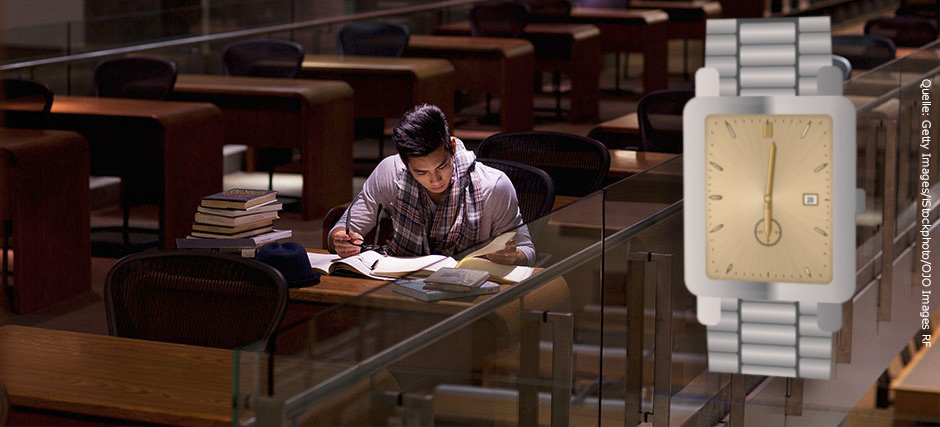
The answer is h=6 m=1
